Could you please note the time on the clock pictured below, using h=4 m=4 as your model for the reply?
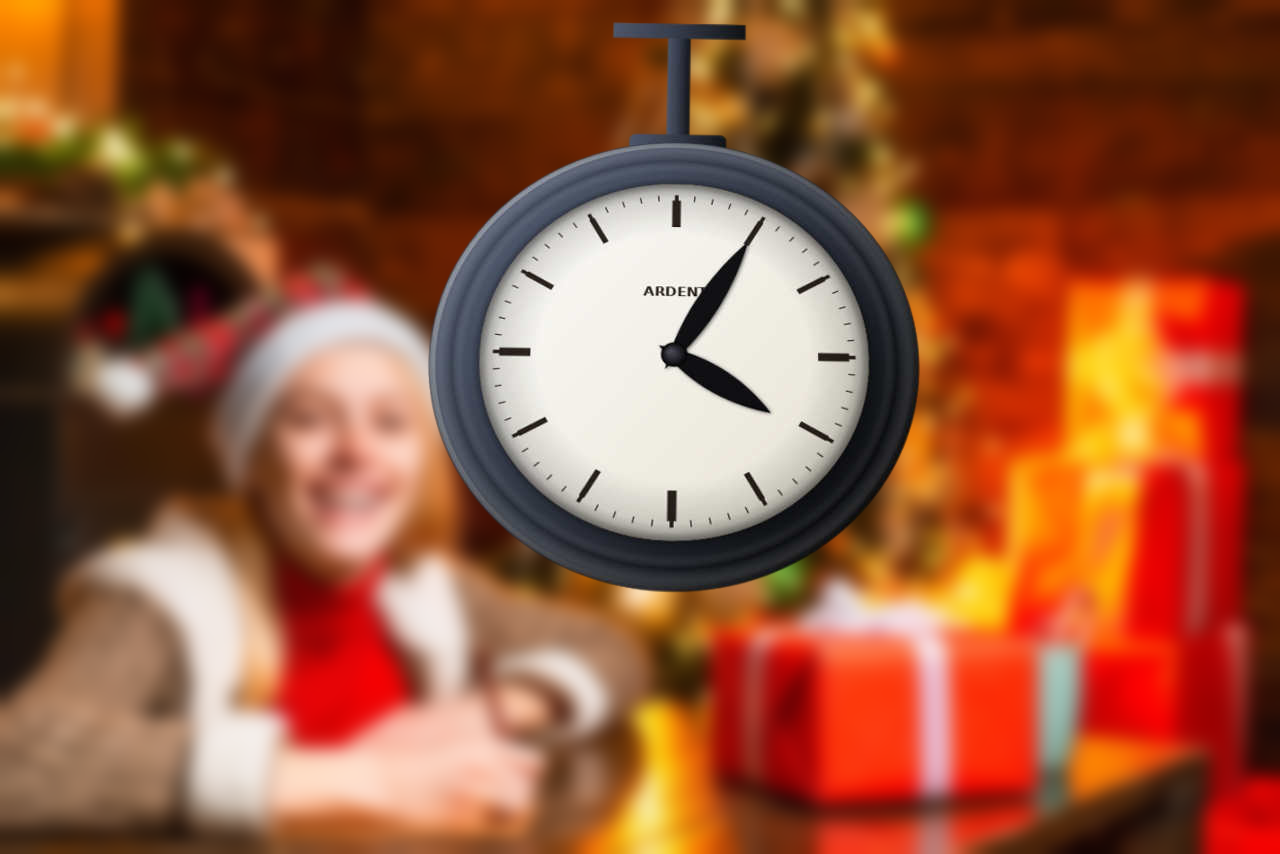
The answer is h=4 m=5
